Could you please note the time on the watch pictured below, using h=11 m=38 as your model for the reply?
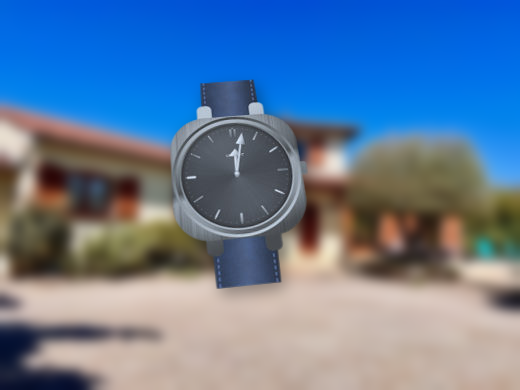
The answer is h=12 m=2
